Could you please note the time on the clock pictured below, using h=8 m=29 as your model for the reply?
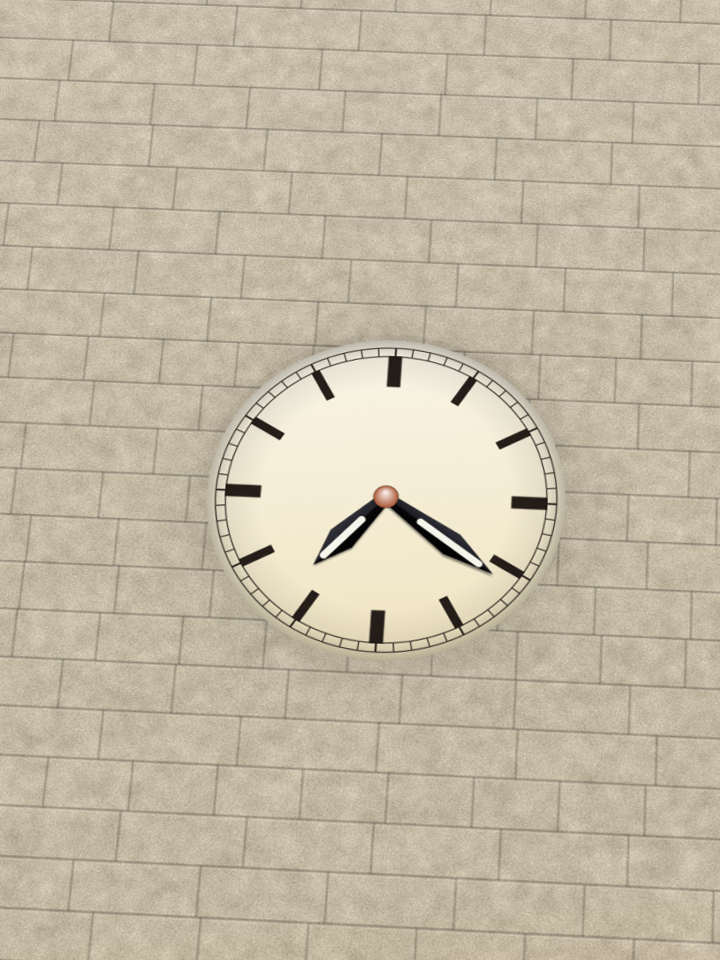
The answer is h=7 m=21
